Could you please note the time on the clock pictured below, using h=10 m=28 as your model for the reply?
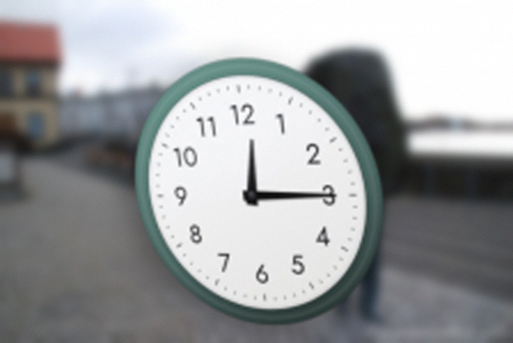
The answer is h=12 m=15
